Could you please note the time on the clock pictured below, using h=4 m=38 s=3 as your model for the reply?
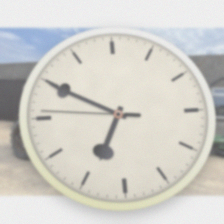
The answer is h=6 m=49 s=46
